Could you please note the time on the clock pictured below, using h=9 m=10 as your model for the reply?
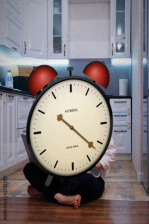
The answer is h=10 m=22
